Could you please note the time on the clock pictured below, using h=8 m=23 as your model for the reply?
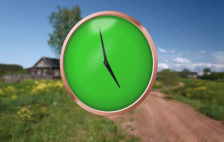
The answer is h=4 m=58
